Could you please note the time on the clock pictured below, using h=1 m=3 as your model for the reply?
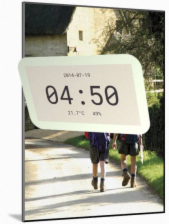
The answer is h=4 m=50
